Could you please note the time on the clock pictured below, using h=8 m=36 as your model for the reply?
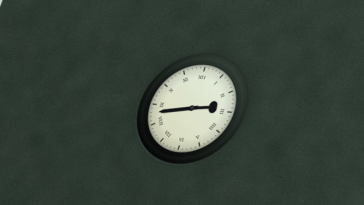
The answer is h=2 m=43
